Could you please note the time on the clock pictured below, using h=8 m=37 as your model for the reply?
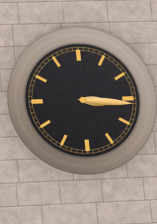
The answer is h=3 m=16
